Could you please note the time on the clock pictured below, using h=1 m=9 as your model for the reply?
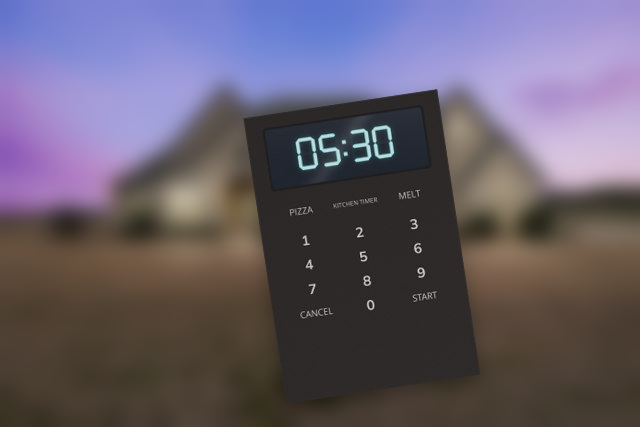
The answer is h=5 m=30
